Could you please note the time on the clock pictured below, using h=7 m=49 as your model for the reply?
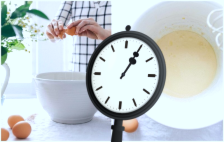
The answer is h=1 m=5
